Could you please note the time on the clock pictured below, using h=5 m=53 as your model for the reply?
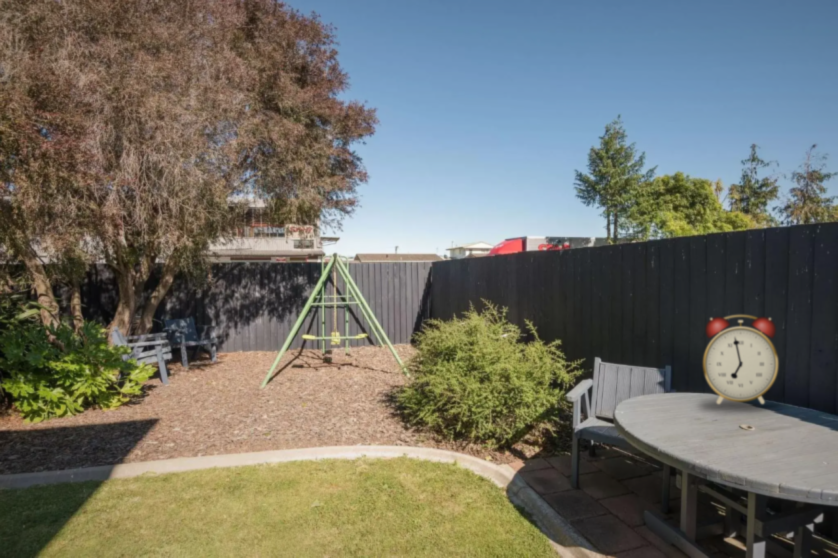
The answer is h=6 m=58
